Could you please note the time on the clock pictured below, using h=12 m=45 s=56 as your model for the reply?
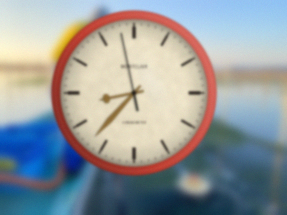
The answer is h=8 m=36 s=58
